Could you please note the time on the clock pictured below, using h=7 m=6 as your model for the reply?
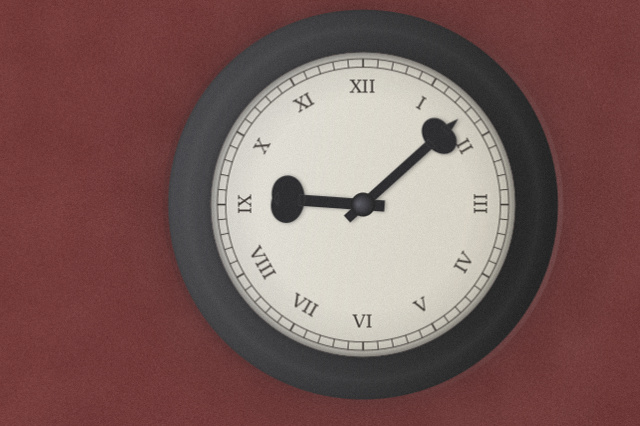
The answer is h=9 m=8
